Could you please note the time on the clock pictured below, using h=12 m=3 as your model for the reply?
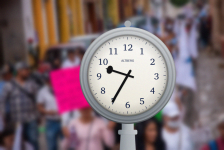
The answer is h=9 m=35
